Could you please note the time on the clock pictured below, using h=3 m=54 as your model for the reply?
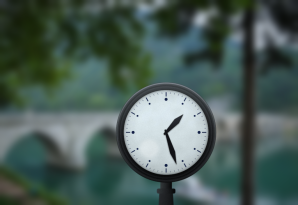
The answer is h=1 m=27
